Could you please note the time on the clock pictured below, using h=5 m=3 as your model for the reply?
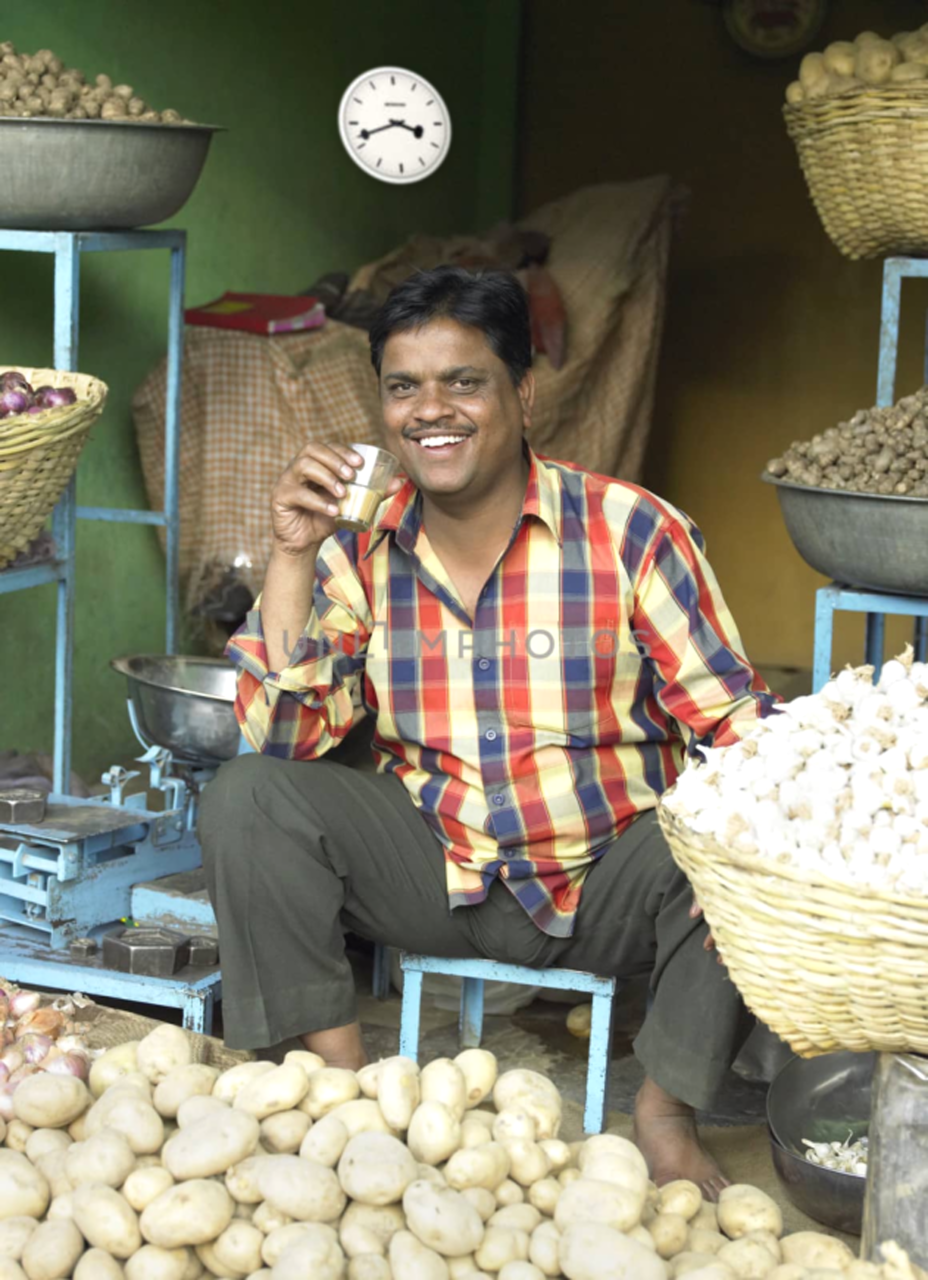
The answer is h=3 m=42
